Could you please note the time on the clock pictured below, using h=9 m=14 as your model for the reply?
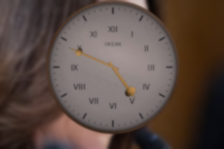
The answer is h=4 m=49
